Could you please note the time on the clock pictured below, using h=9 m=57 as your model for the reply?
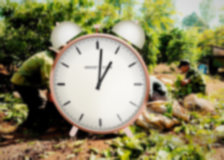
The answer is h=1 m=1
